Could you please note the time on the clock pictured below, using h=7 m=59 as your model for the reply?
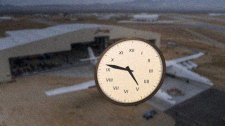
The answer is h=4 m=47
